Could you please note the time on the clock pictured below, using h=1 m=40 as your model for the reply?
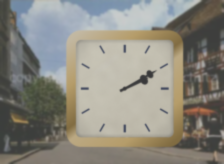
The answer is h=2 m=10
